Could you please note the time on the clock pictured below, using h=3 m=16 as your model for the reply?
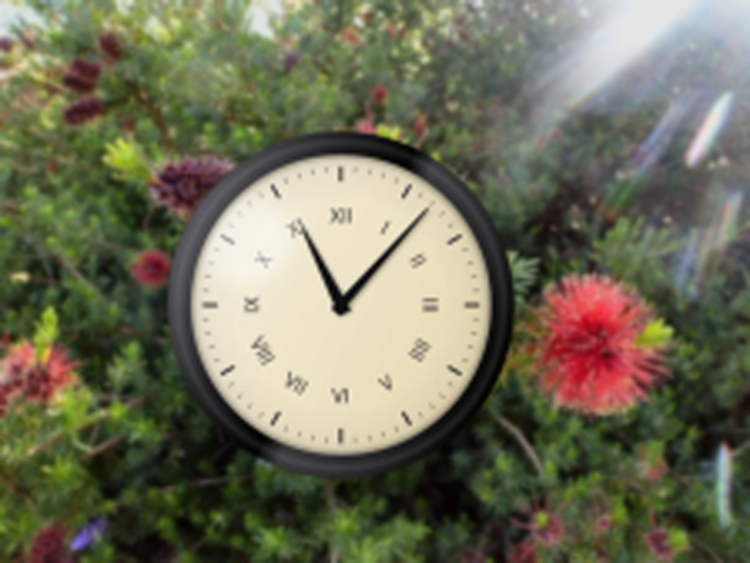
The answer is h=11 m=7
